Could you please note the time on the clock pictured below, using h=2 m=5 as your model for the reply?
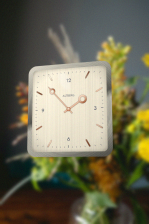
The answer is h=1 m=53
